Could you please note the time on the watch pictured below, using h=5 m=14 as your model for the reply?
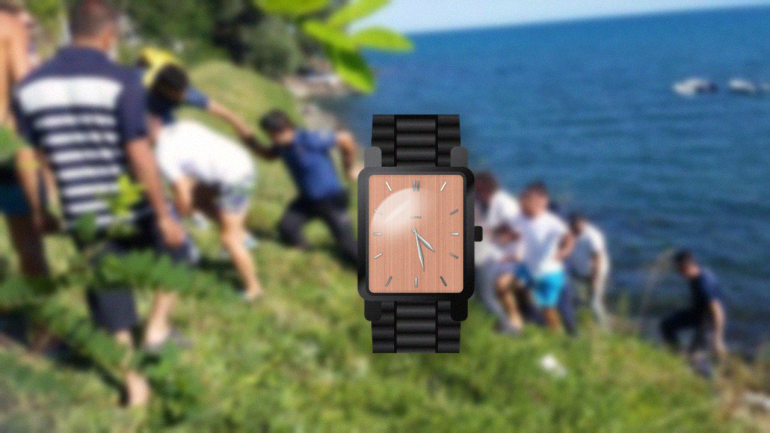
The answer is h=4 m=28
